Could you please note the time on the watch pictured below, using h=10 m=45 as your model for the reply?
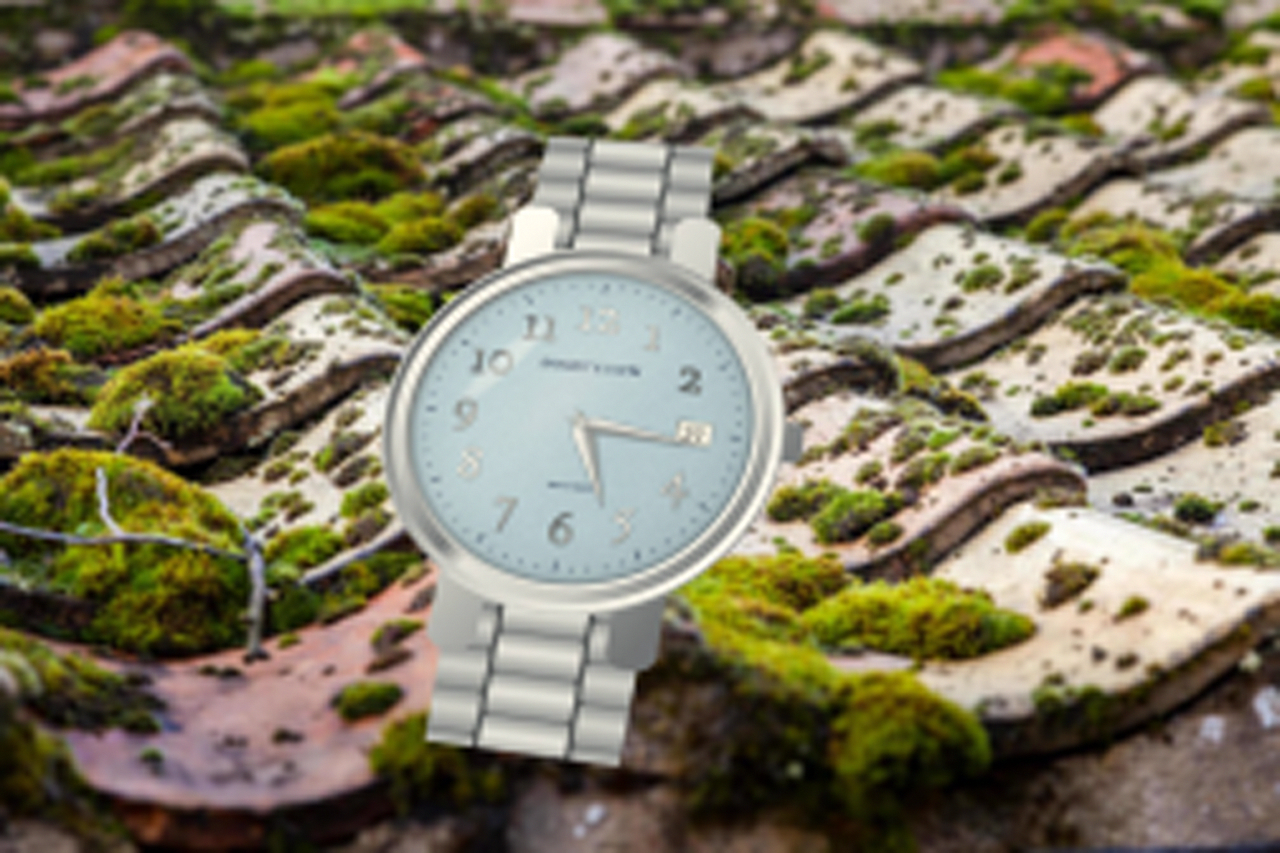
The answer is h=5 m=16
